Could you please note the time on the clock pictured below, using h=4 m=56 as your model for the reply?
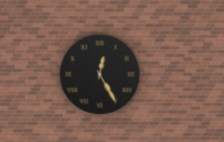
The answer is h=12 m=25
